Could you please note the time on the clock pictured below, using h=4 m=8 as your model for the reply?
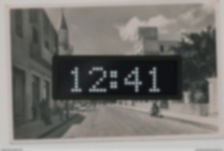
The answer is h=12 m=41
